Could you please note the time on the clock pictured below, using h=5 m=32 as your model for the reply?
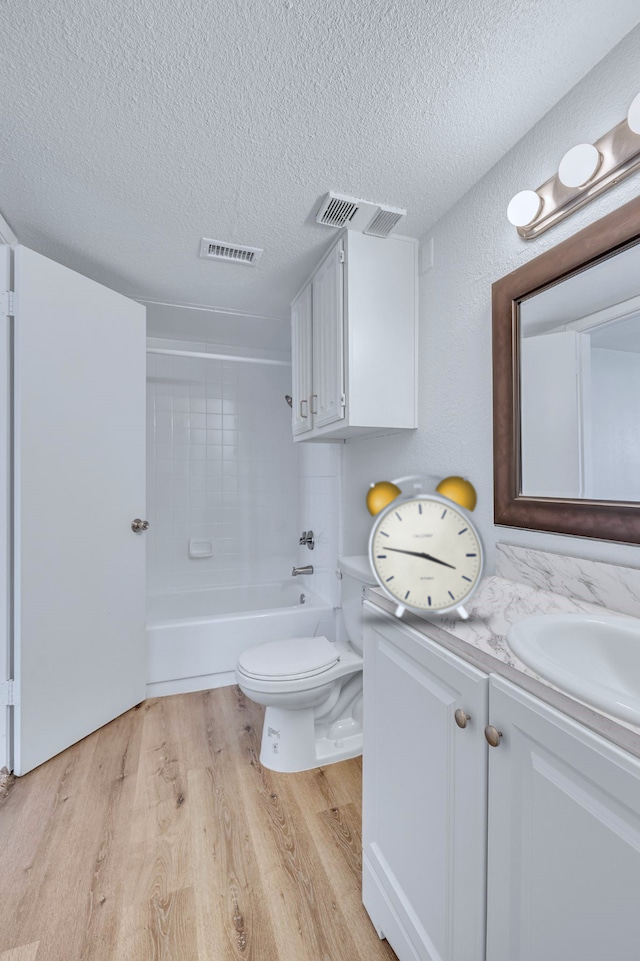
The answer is h=3 m=47
